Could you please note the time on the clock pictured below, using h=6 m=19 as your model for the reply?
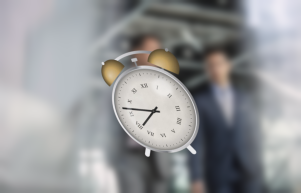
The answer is h=7 m=47
